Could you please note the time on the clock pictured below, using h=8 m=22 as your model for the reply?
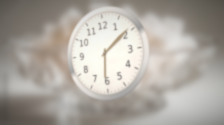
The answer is h=6 m=9
